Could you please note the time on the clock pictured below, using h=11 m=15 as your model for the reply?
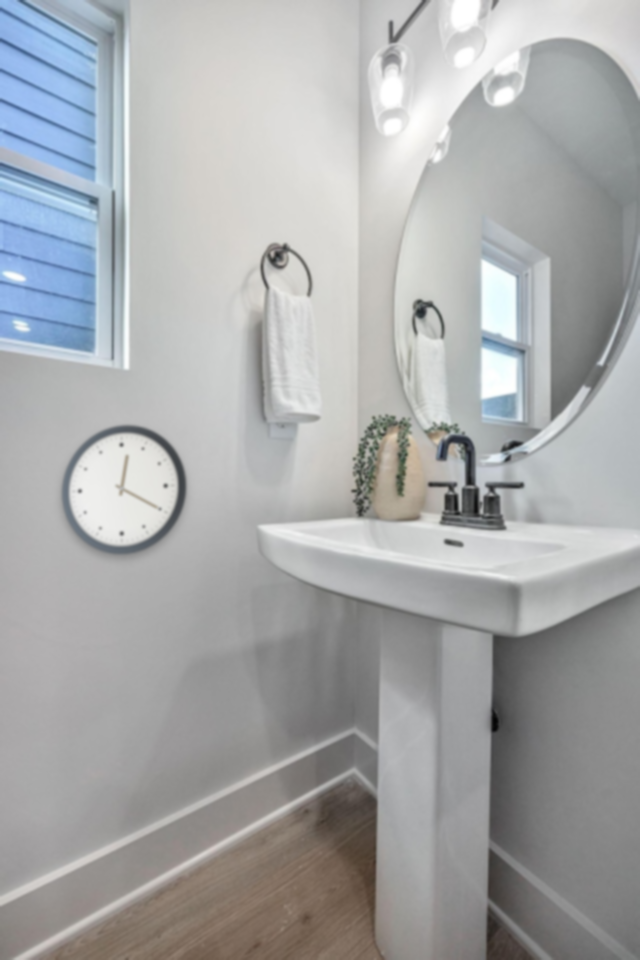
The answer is h=12 m=20
